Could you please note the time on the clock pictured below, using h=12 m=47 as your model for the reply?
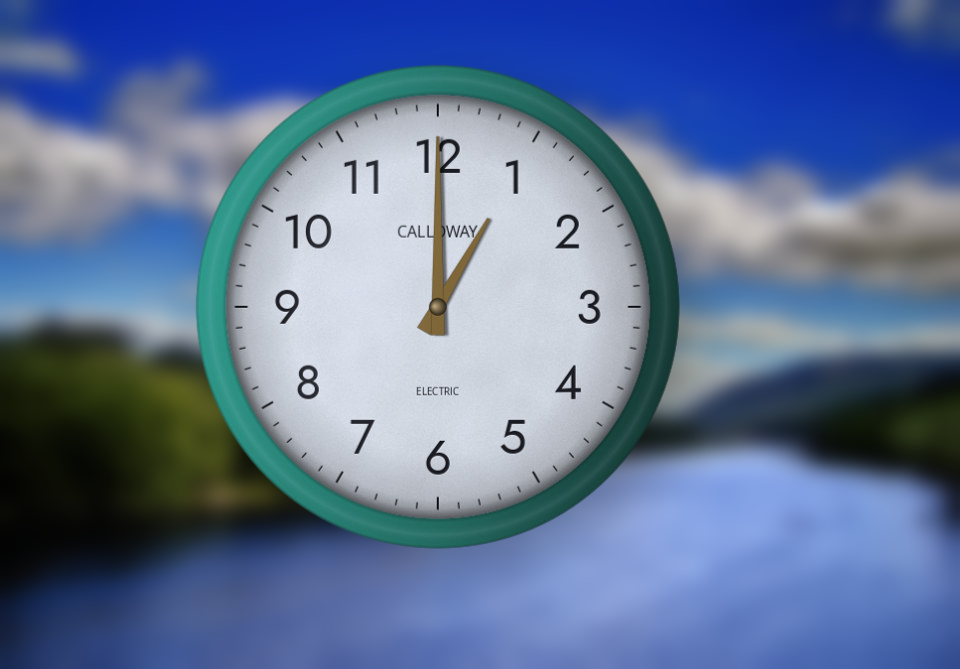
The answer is h=1 m=0
